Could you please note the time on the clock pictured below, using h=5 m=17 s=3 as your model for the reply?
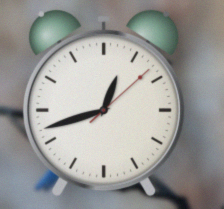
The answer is h=12 m=42 s=8
